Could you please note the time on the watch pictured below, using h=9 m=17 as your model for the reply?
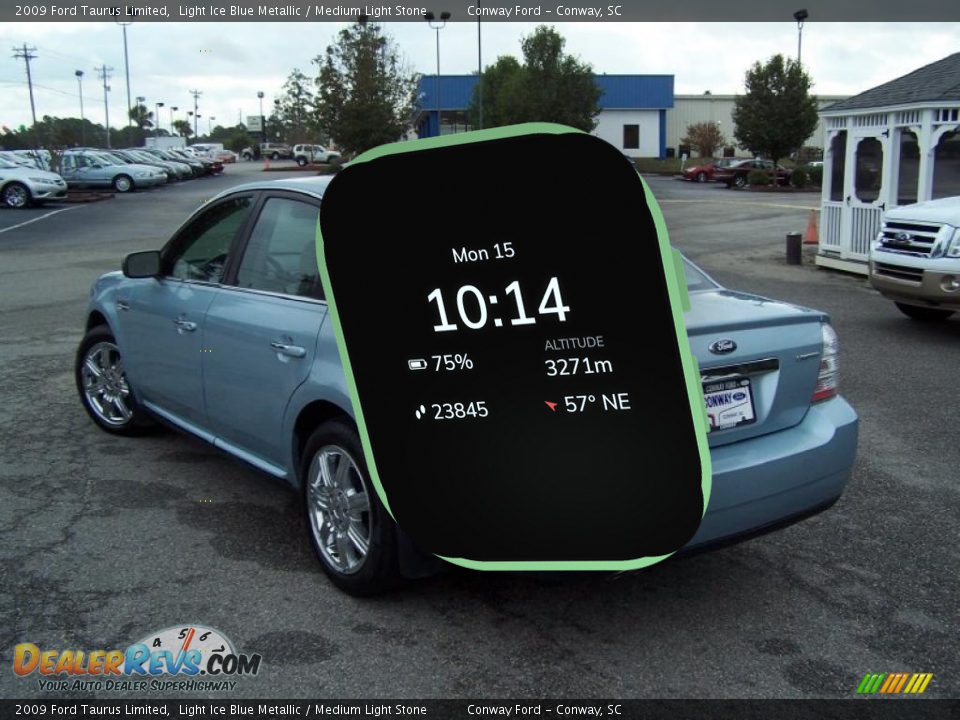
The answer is h=10 m=14
